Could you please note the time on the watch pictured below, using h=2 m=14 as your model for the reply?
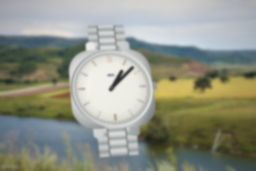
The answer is h=1 m=8
